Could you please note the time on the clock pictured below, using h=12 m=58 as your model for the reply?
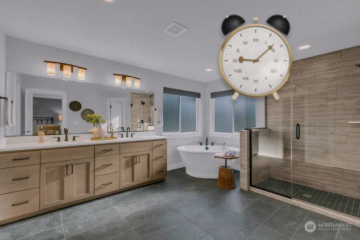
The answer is h=9 m=8
